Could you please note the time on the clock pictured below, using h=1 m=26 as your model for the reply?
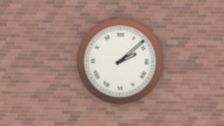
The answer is h=2 m=8
